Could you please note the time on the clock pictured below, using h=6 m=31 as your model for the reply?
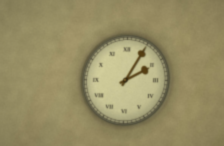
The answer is h=2 m=5
